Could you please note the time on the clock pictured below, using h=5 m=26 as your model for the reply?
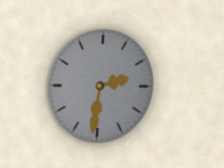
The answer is h=2 m=31
